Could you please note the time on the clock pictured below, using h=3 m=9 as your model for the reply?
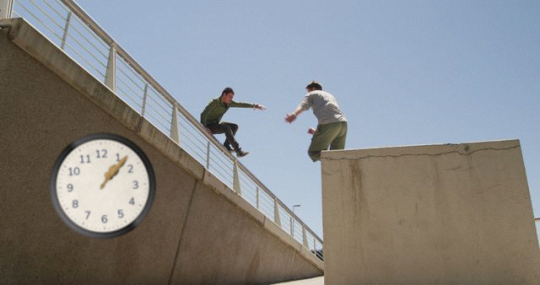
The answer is h=1 m=7
